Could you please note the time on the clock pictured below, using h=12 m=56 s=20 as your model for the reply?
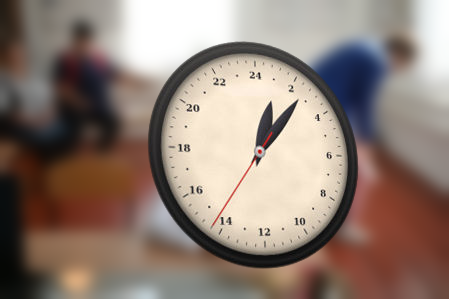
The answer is h=1 m=6 s=36
